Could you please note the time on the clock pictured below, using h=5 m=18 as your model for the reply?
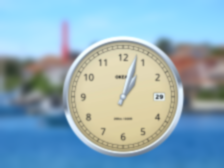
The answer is h=1 m=3
